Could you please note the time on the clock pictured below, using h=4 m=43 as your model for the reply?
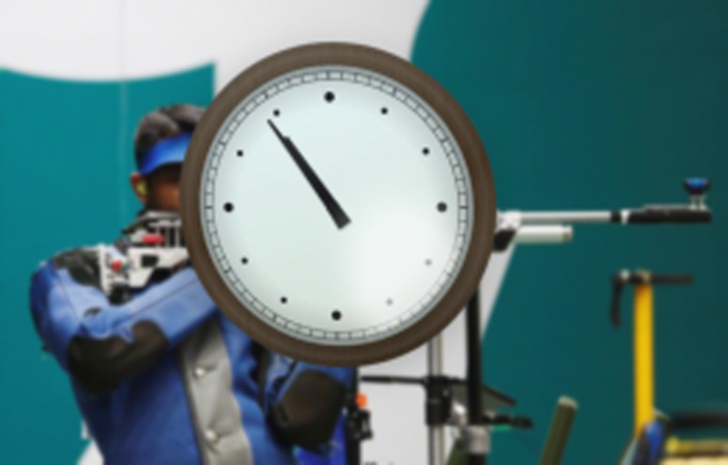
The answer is h=10 m=54
